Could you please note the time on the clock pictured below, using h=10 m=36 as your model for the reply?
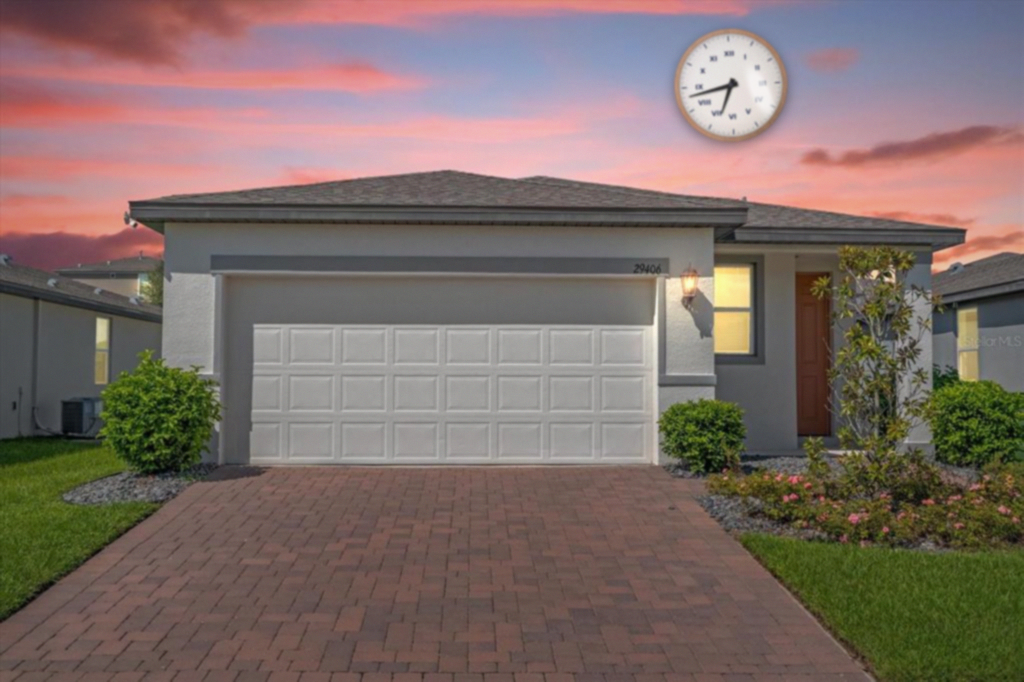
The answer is h=6 m=43
